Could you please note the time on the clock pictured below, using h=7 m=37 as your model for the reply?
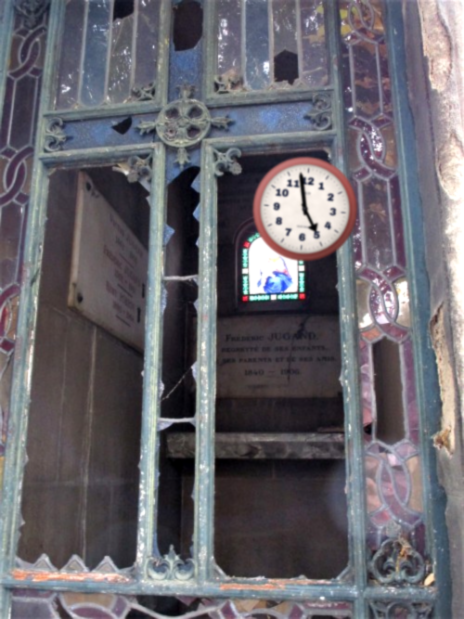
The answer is h=4 m=58
